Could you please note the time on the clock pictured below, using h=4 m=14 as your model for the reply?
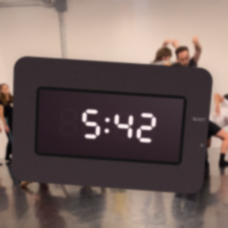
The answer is h=5 m=42
